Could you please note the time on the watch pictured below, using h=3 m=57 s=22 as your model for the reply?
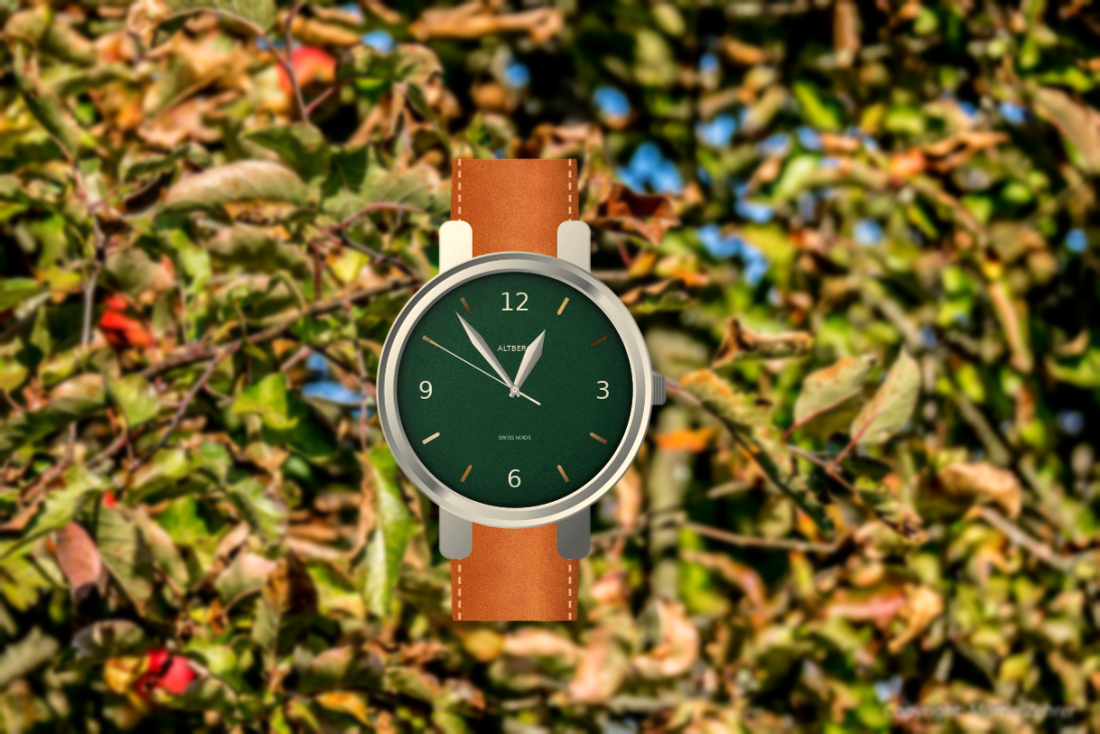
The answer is h=12 m=53 s=50
